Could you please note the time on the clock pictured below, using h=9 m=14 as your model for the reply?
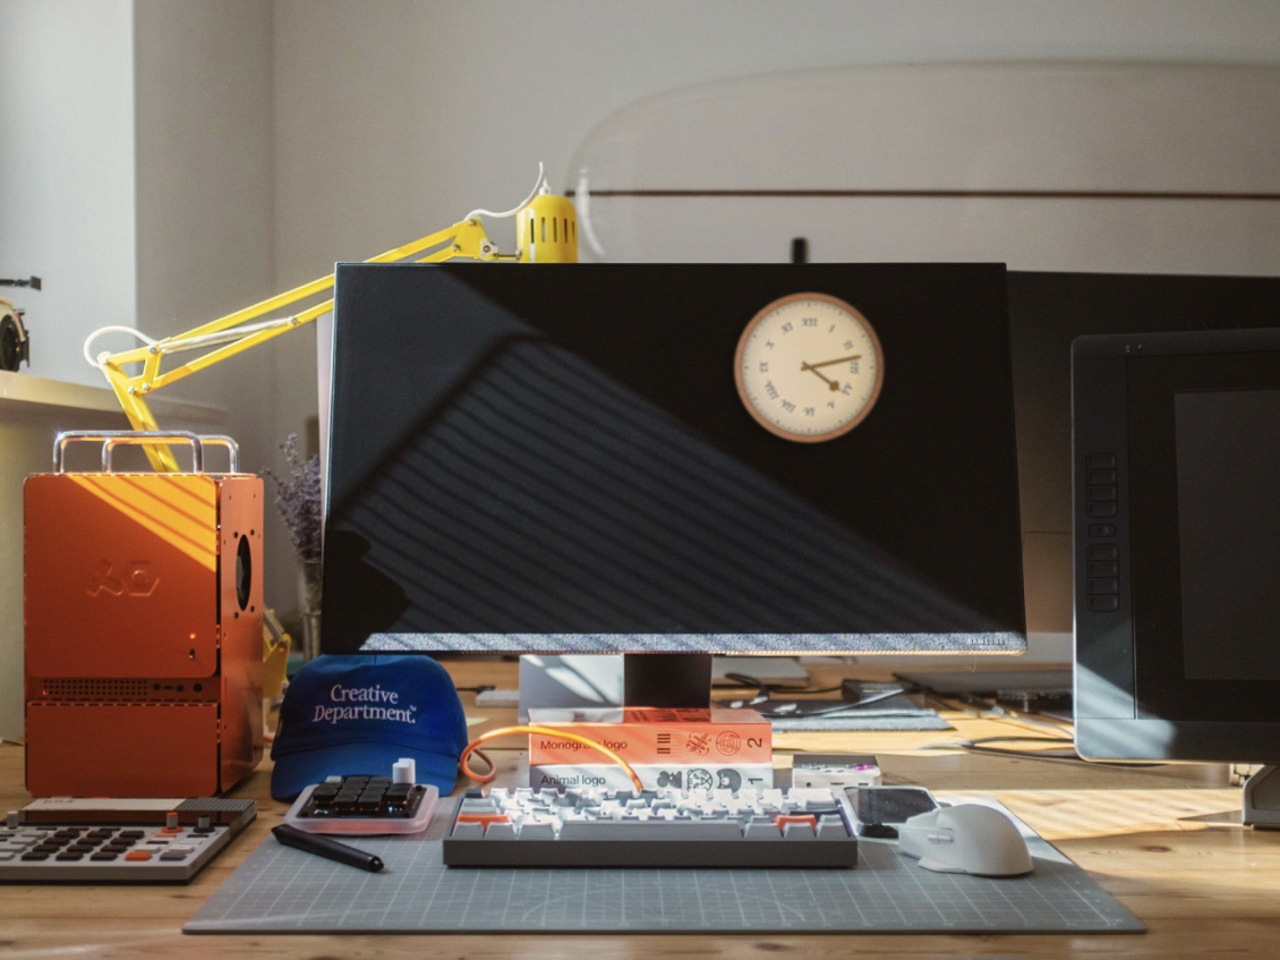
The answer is h=4 m=13
